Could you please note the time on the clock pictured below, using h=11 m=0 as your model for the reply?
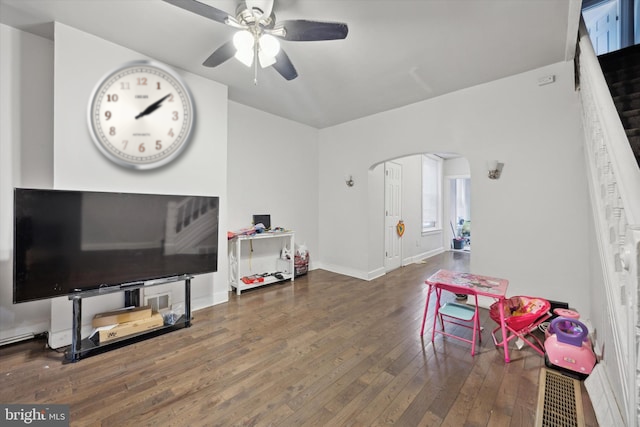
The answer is h=2 m=9
